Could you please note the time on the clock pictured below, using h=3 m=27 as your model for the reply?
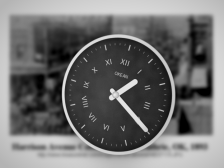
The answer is h=1 m=20
